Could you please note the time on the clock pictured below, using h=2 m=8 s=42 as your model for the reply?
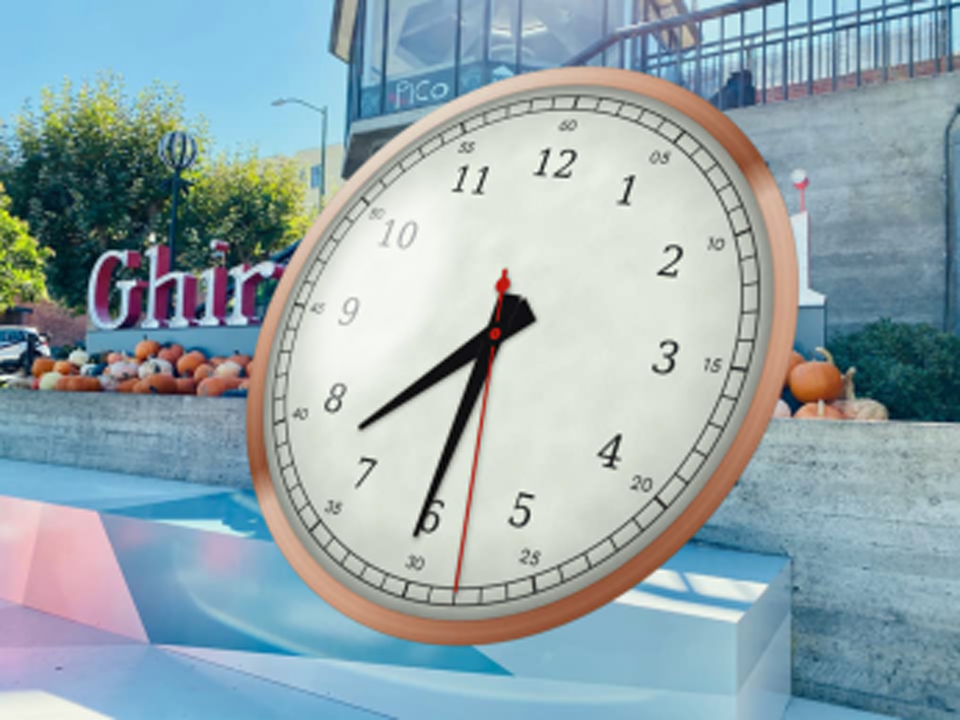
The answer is h=7 m=30 s=28
